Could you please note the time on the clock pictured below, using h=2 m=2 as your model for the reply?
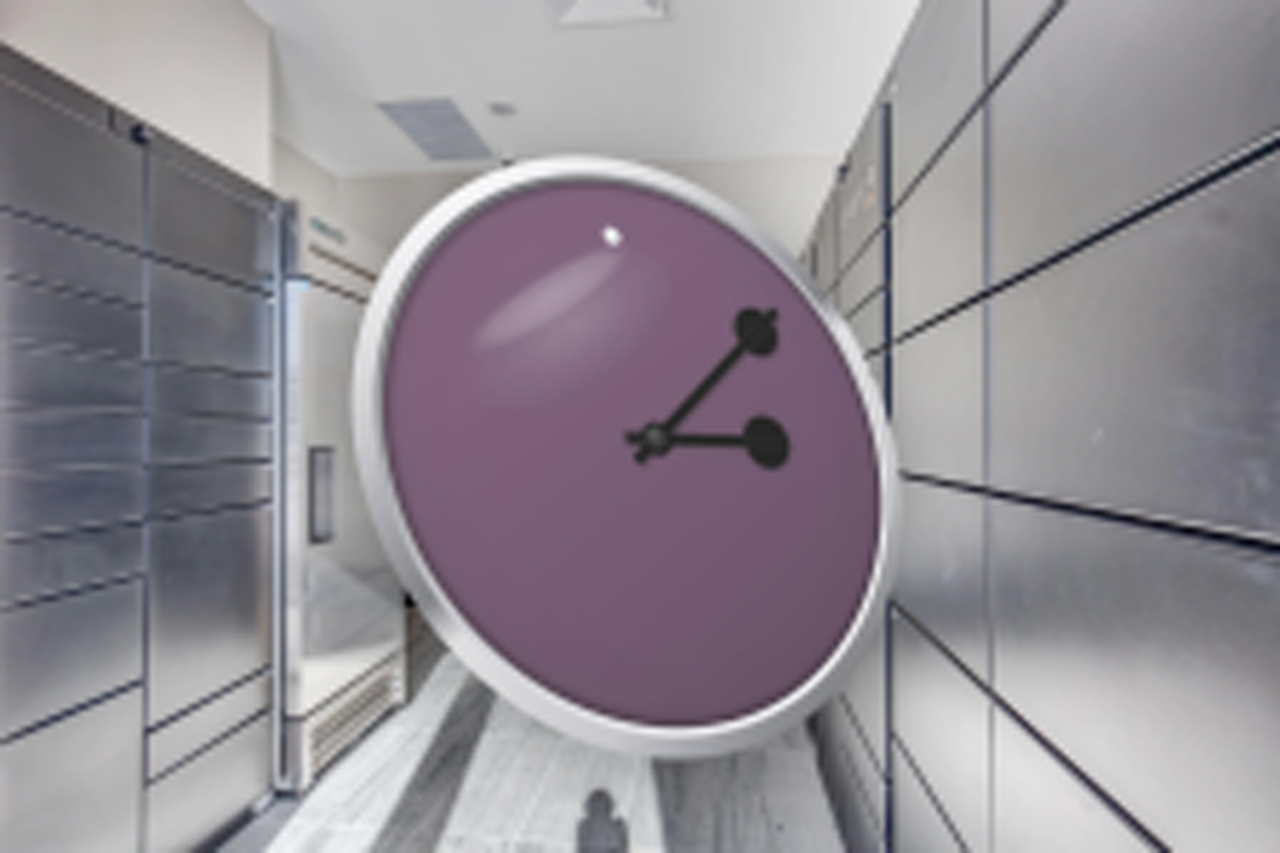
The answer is h=3 m=9
